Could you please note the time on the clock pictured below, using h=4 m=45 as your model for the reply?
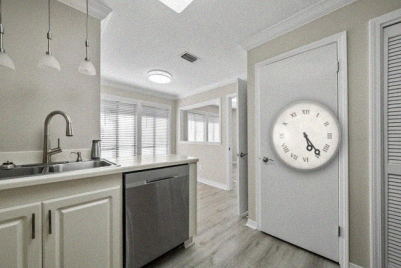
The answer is h=5 m=24
